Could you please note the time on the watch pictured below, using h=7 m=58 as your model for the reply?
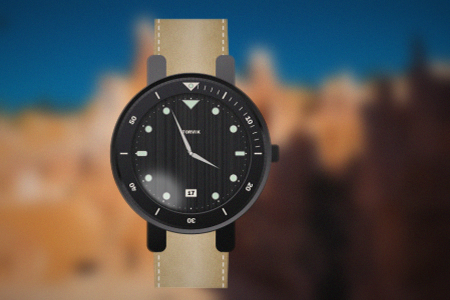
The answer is h=3 m=56
